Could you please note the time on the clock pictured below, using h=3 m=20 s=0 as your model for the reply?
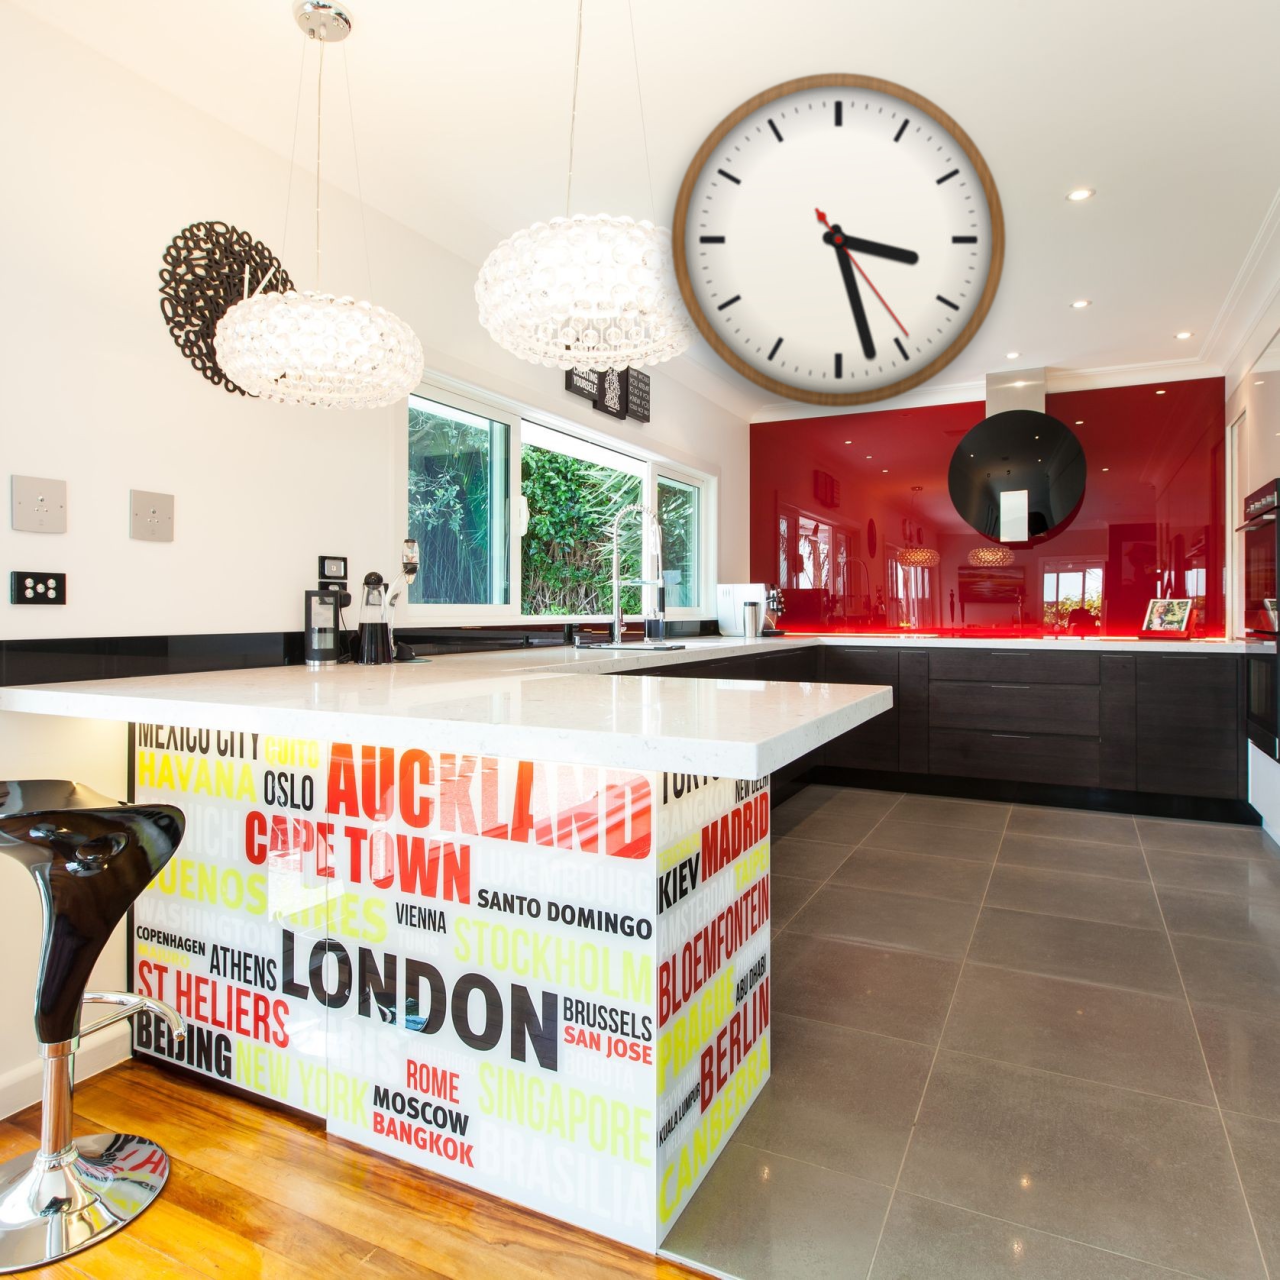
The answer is h=3 m=27 s=24
